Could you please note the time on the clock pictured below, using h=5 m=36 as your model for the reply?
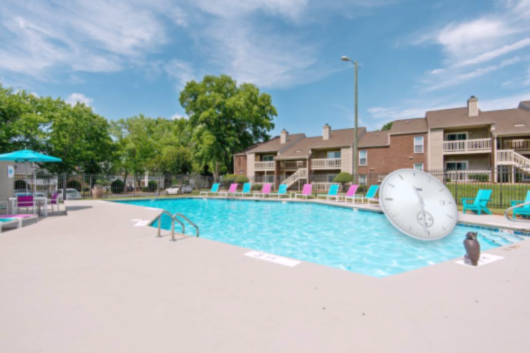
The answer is h=11 m=31
